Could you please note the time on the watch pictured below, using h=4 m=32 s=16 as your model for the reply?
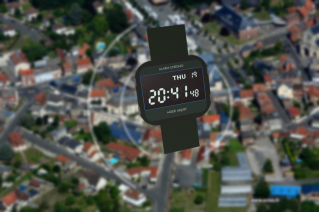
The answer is h=20 m=41 s=48
